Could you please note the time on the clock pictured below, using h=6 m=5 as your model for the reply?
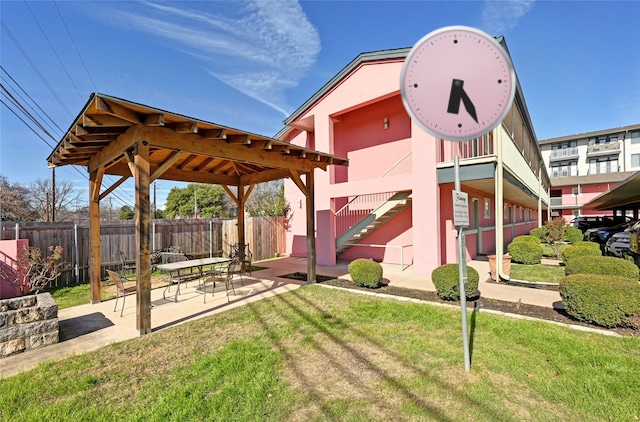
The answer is h=6 m=26
